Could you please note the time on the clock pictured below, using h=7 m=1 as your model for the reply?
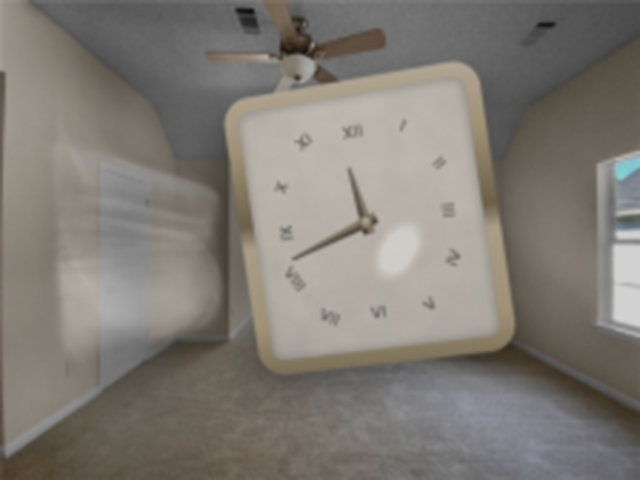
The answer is h=11 m=42
